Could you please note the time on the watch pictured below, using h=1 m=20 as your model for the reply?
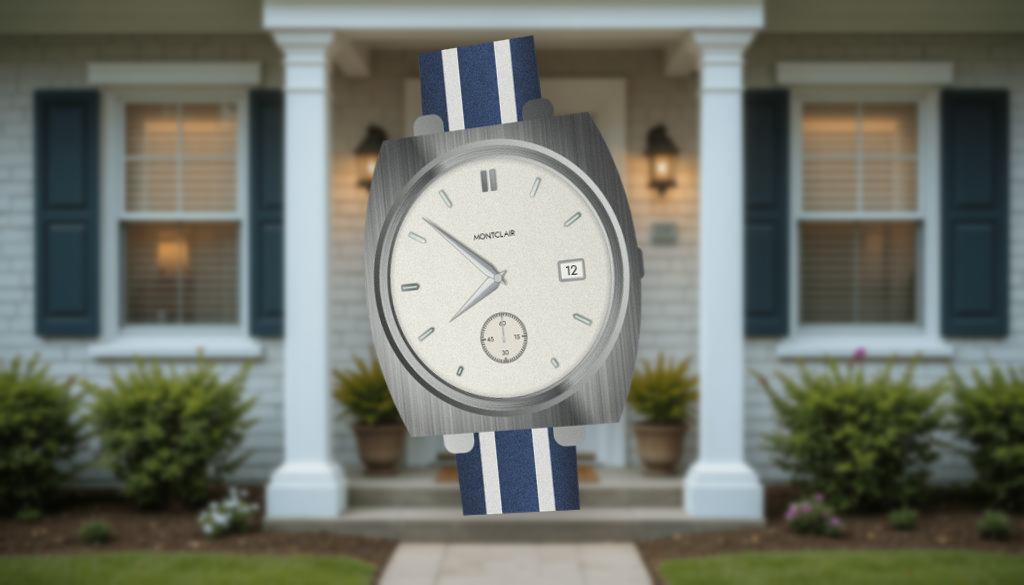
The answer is h=7 m=52
